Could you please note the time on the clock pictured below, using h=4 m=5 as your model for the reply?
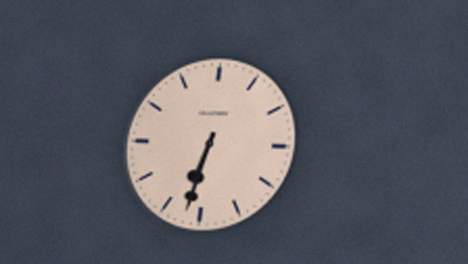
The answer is h=6 m=32
